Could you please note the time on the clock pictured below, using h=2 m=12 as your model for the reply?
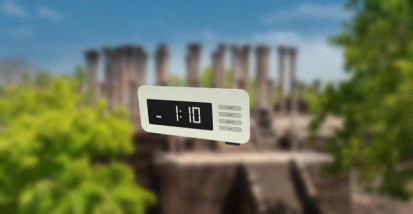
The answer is h=1 m=10
